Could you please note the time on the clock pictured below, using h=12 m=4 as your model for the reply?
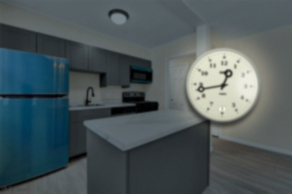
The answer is h=12 m=43
